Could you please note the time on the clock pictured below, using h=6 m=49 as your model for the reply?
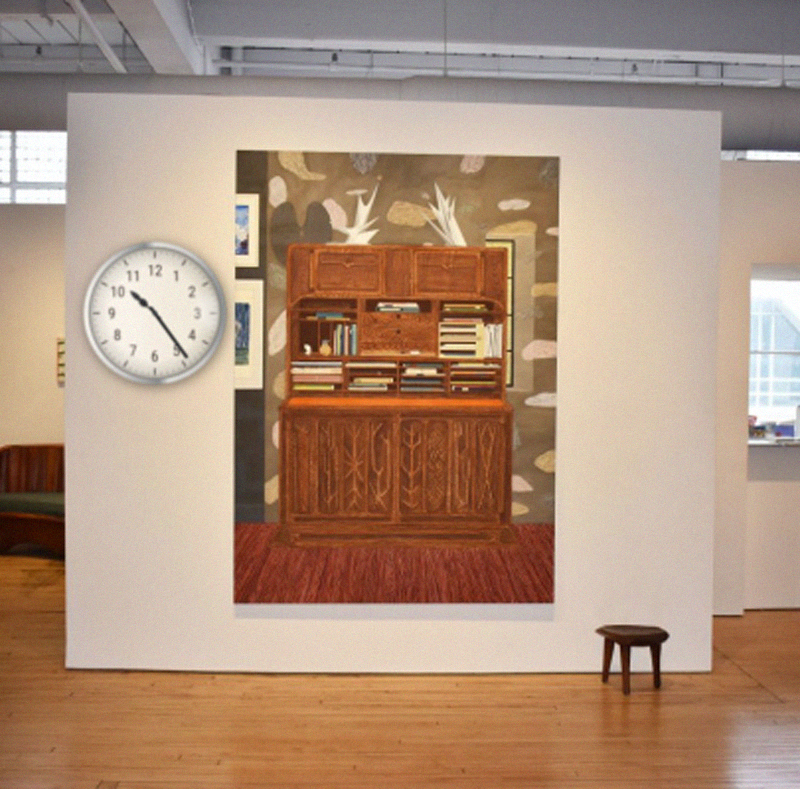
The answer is h=10 m=24
